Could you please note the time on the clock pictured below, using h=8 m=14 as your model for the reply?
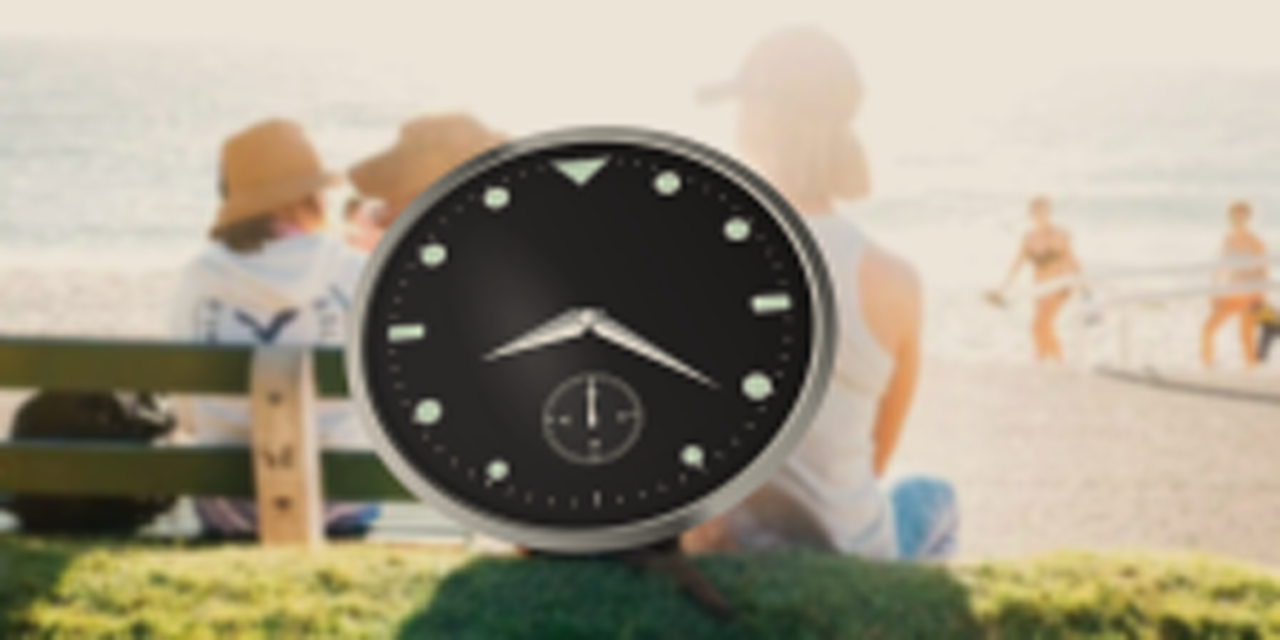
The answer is h=8 m=21
